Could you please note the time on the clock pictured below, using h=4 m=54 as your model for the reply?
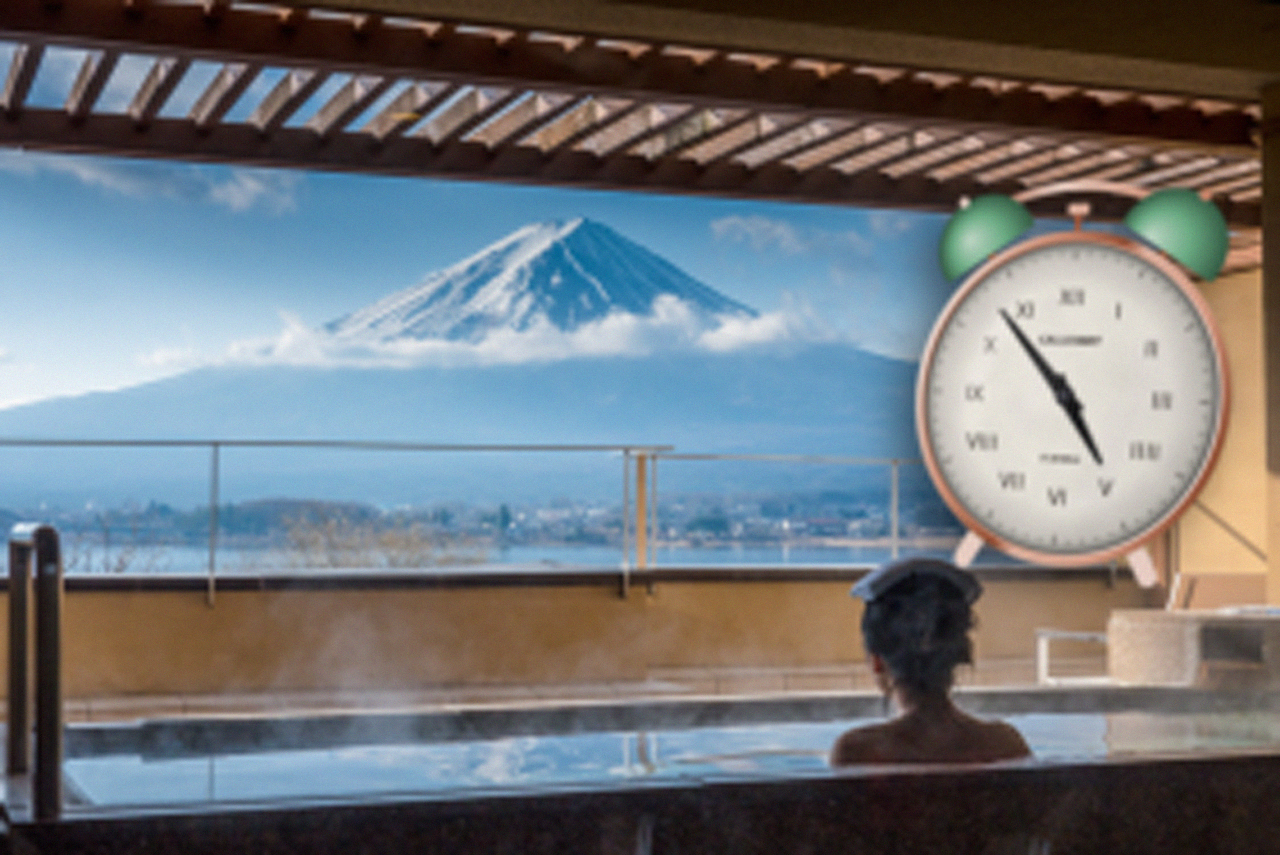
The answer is h=4 m=53
